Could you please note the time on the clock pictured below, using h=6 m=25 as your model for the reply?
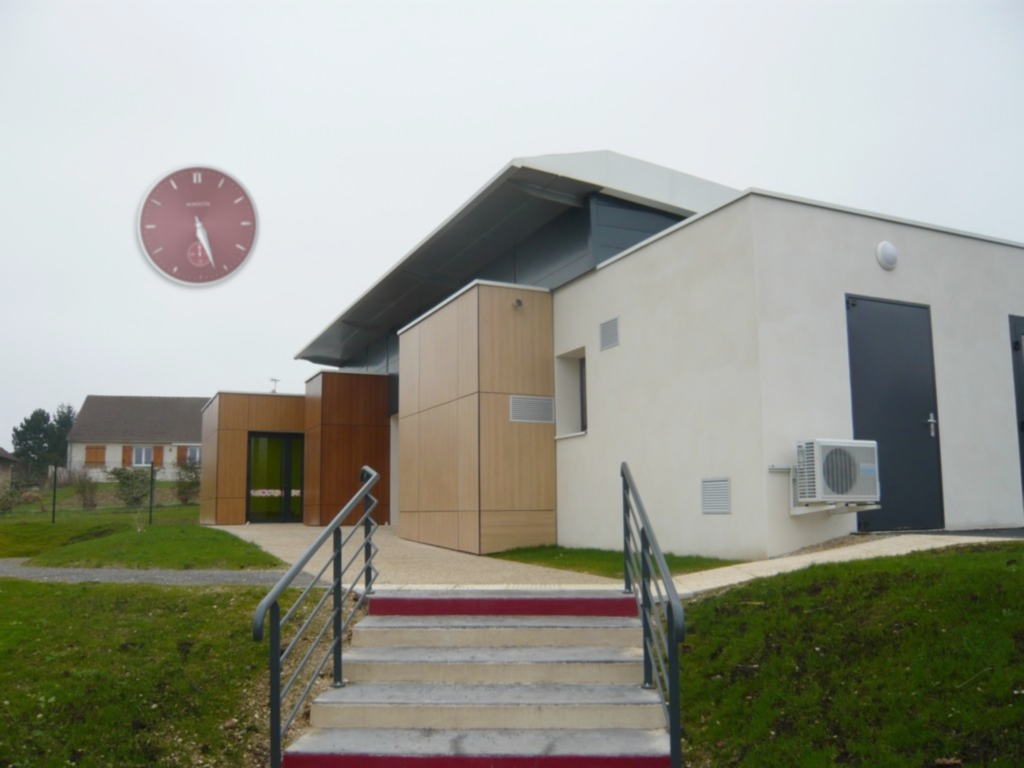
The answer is h=5 m=27
